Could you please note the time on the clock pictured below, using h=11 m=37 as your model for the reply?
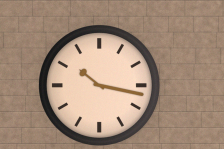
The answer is h=10 m=17
